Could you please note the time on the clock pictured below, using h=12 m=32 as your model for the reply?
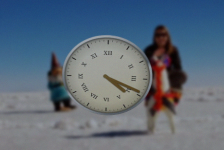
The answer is h=4 m=19
